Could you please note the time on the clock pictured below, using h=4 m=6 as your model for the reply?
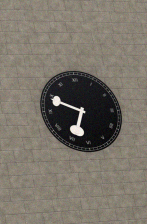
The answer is h=6 m=49
